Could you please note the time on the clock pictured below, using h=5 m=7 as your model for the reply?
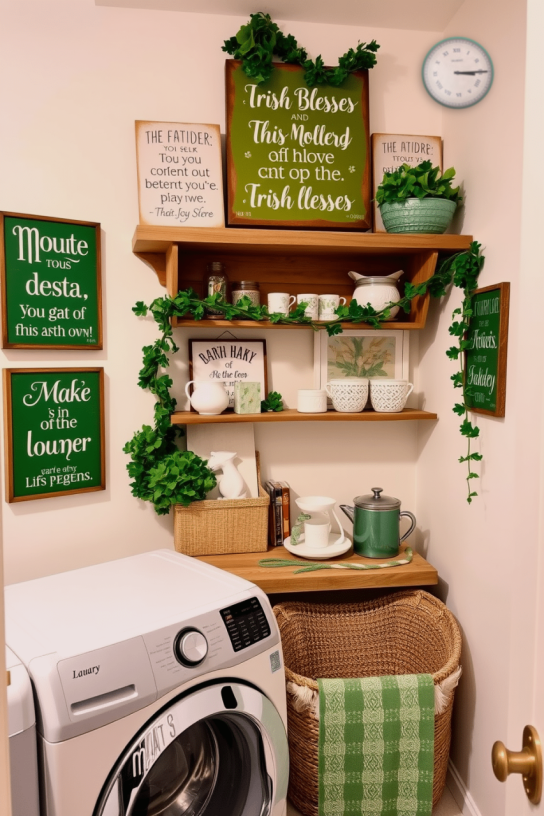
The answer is h=3 m=15
